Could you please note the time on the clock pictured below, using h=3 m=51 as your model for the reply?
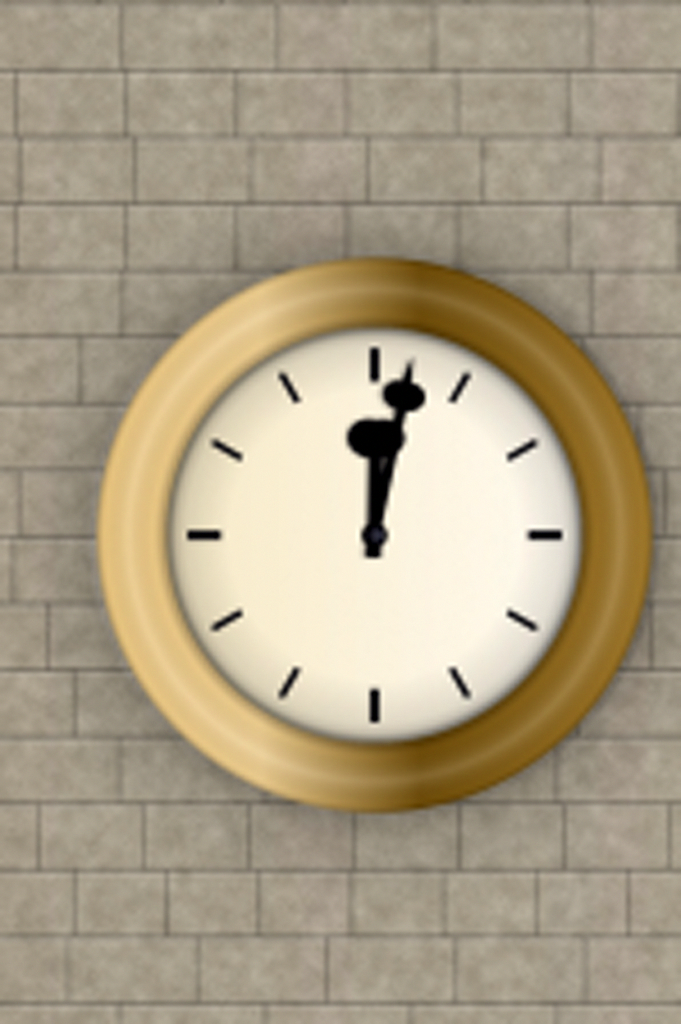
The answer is h=12 m=2
